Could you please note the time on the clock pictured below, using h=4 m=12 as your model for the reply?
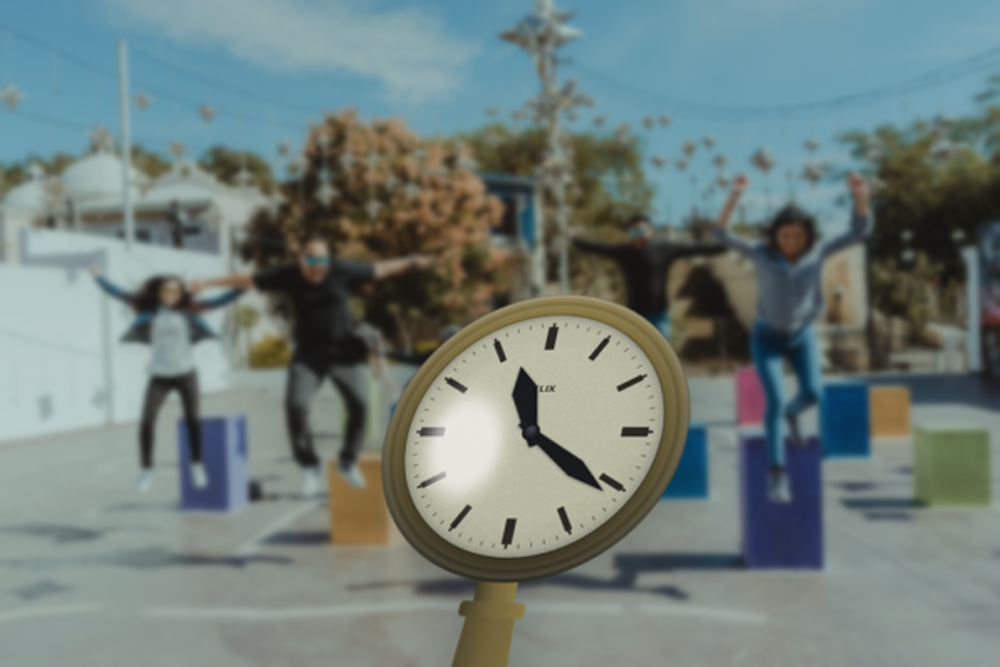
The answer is h=11 m=21
